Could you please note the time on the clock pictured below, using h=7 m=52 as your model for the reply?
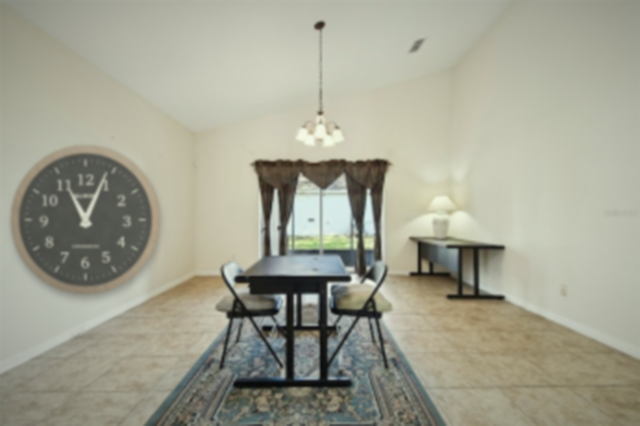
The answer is h=11 m=4
